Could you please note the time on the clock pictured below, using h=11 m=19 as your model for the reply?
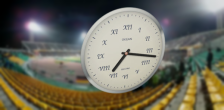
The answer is h=7 m=17
